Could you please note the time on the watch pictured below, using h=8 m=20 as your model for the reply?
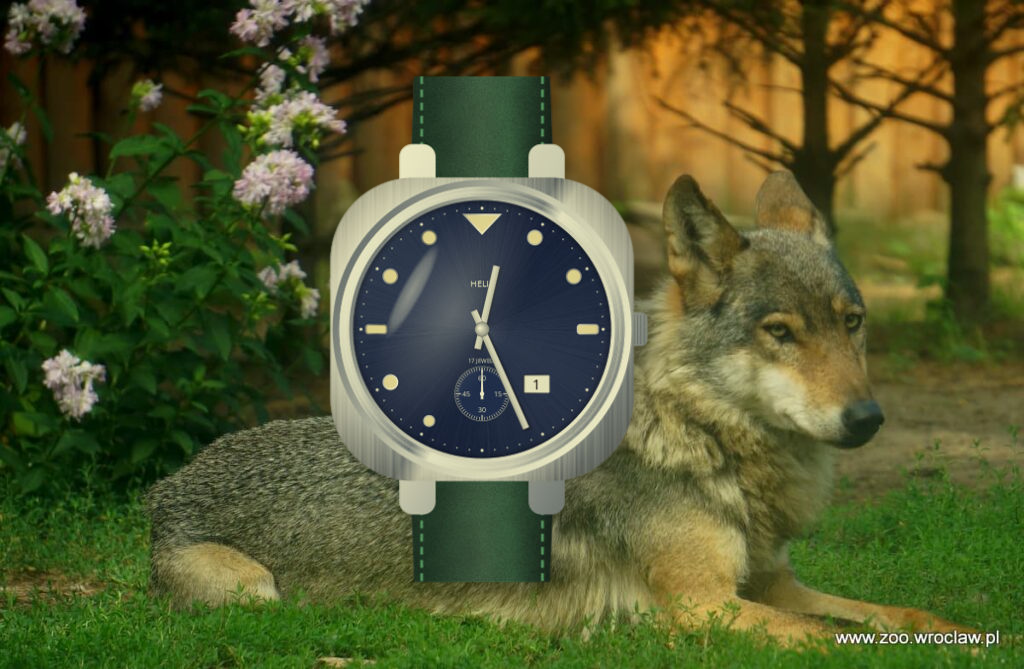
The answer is h=12 m=26
